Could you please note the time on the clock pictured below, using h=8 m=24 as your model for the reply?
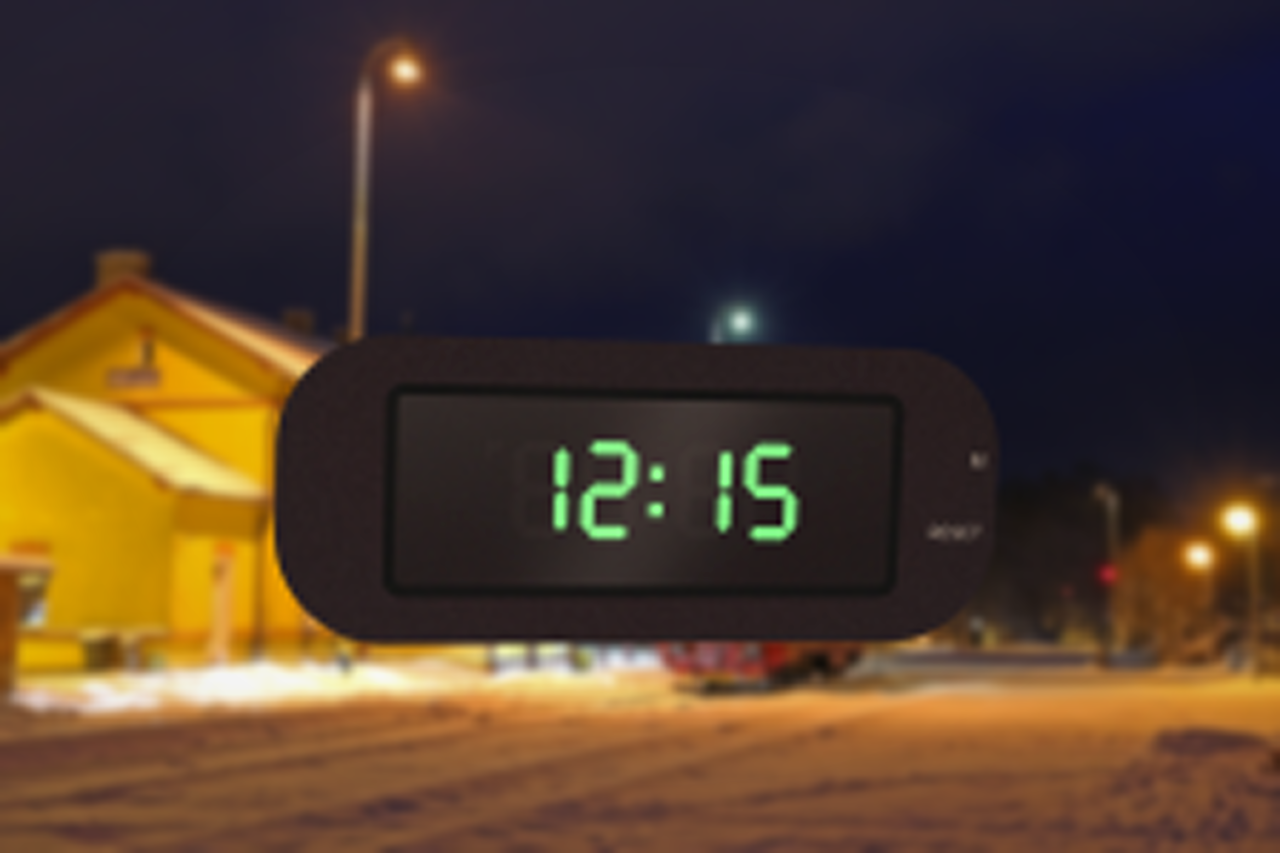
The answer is h=12 m=15
